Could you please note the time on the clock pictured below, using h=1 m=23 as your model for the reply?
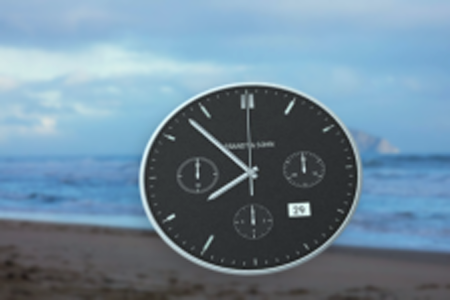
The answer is h=7 m=53
